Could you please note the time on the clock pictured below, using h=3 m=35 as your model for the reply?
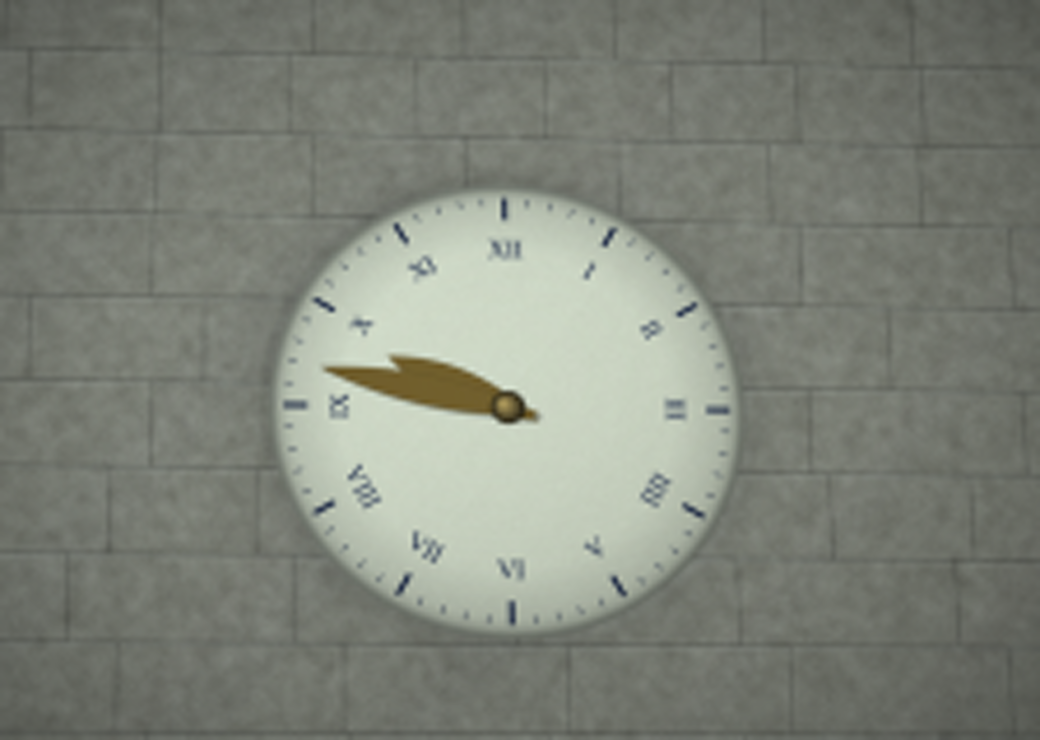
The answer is h=9 m=47
